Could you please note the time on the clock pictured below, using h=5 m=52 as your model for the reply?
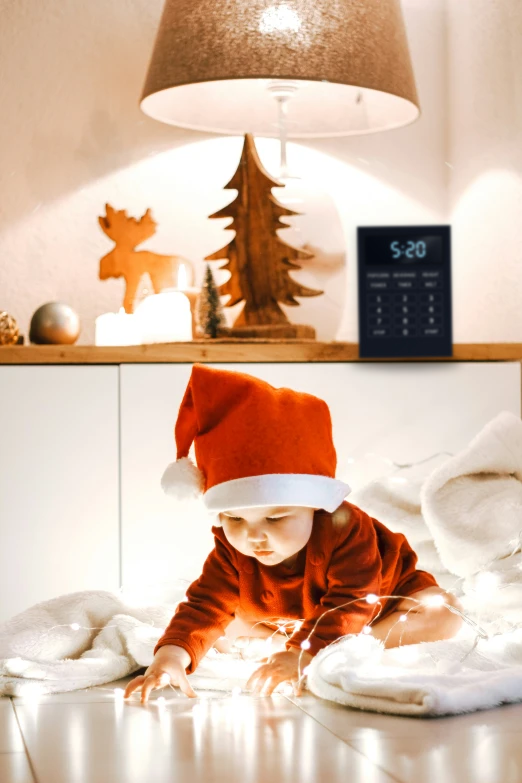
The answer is h=5 m=20
